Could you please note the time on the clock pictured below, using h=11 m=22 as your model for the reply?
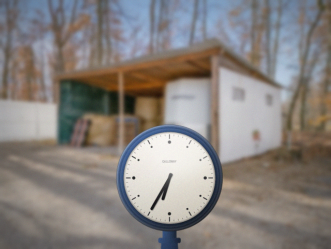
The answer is h=6 m=35
